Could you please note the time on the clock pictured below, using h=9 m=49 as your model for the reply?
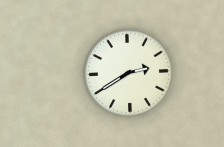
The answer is h=2 m=40
